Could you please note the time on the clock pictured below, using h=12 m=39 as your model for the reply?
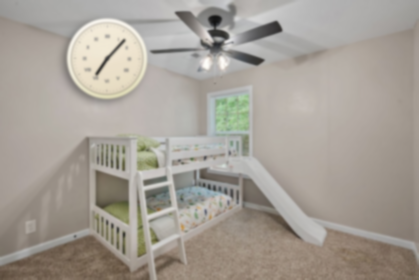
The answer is h=7 m=7
